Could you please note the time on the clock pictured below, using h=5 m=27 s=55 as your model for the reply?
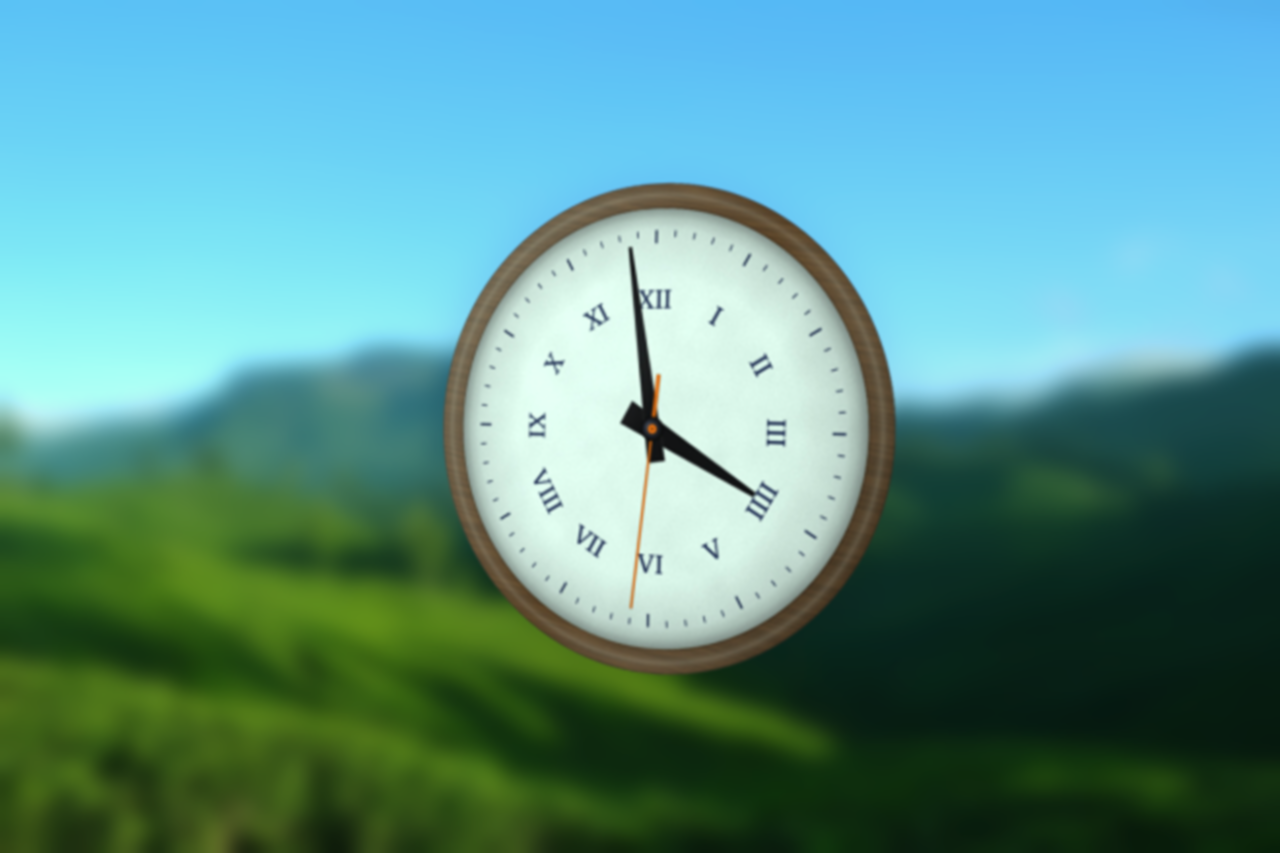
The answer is h=3 m=58 s=31
